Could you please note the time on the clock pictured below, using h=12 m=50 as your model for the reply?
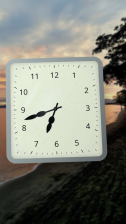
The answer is h=6 m=42
